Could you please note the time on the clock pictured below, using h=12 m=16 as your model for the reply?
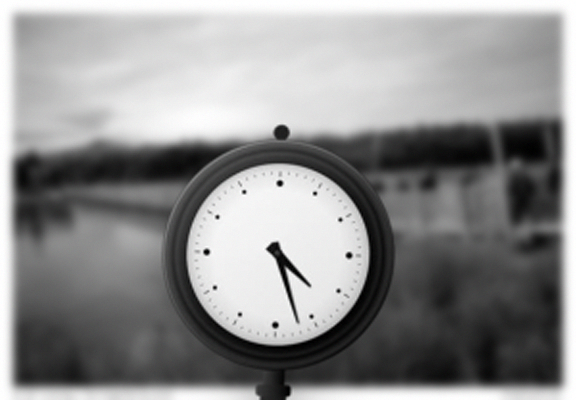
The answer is h=4 m=27
